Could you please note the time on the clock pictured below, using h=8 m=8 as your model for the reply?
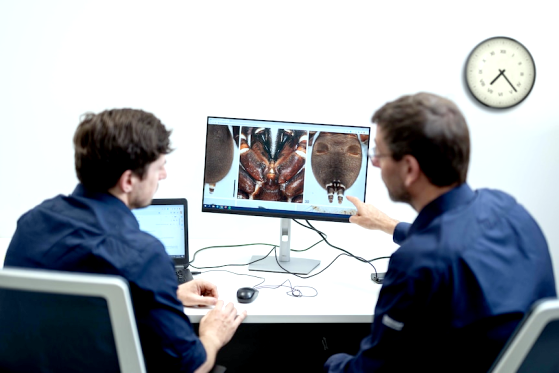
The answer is h=7 m=23
